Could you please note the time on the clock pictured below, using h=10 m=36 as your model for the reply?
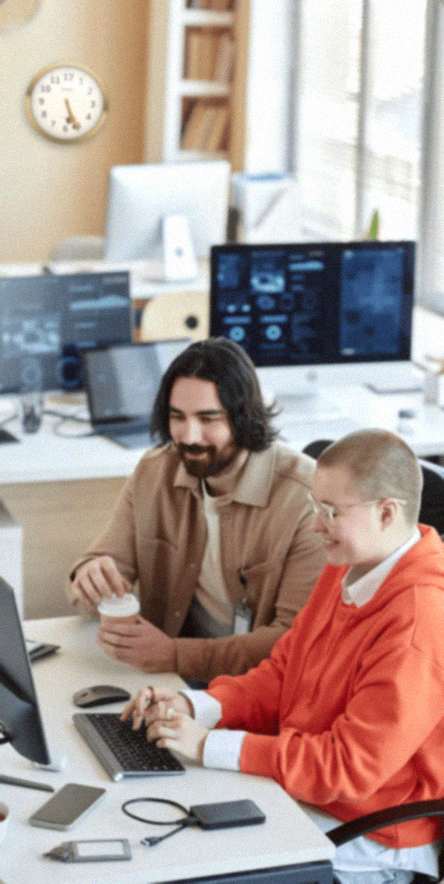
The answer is h=5 m=26
